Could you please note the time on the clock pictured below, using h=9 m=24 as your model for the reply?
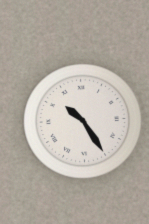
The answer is h=10 m=25
